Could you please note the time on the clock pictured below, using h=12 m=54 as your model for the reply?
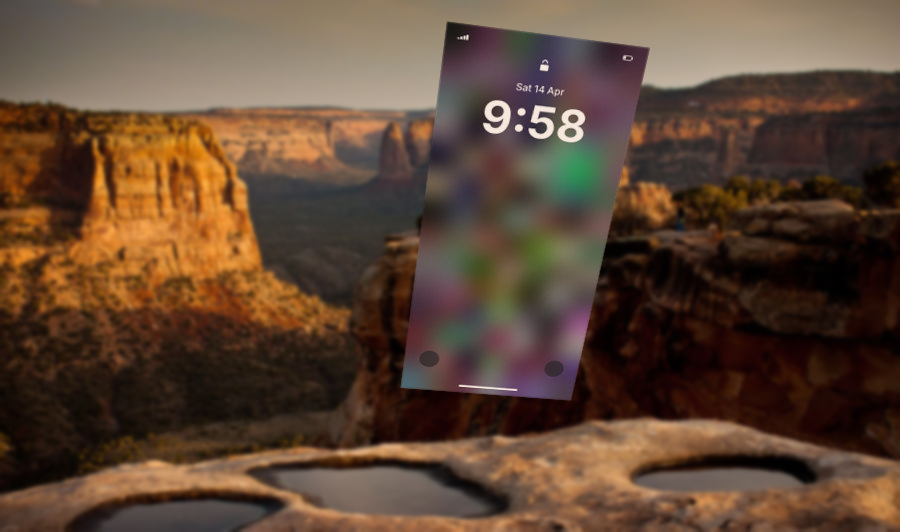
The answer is h=9 m=58
